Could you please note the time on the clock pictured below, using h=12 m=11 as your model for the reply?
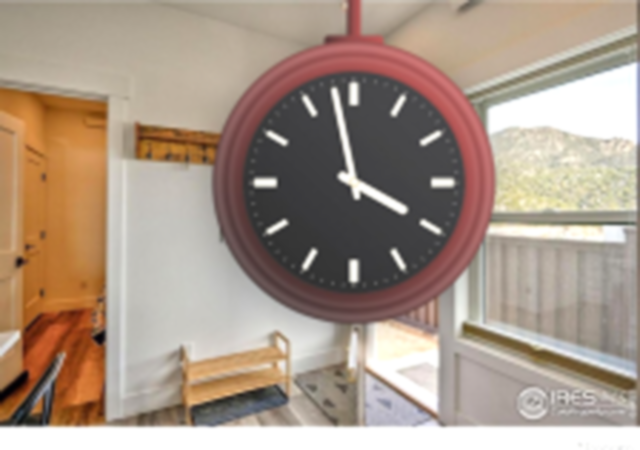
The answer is h=3 m=58
